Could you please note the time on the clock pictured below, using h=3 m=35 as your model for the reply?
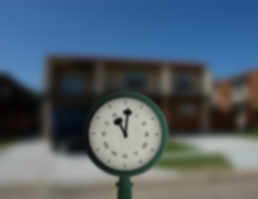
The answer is h=11 m=1
